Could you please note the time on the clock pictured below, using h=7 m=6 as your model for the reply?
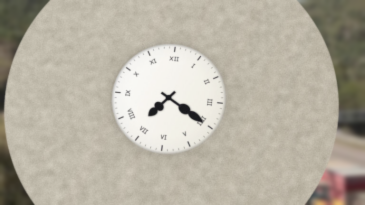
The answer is h=7 m=20
